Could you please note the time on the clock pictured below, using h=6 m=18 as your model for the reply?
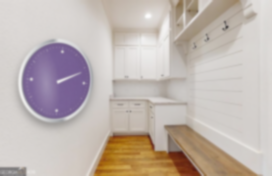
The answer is h=2 m=11
